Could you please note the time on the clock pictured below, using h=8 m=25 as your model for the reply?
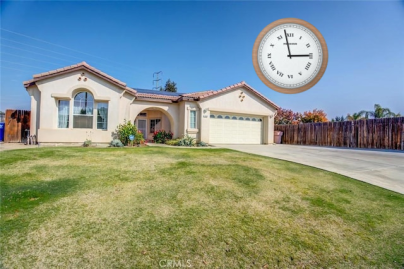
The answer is h=2 m=58
